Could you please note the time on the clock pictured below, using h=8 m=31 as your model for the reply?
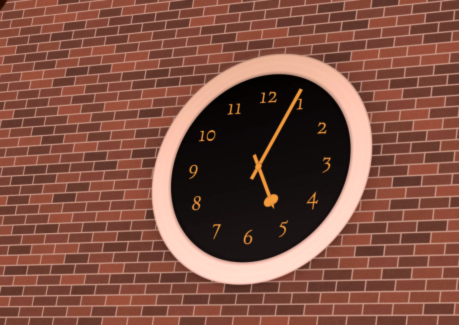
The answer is h=5 m=4
